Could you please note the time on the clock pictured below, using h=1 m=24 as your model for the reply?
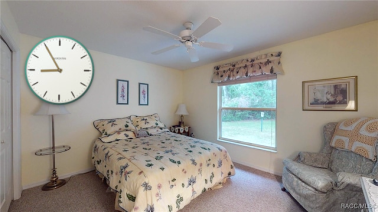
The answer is h=8 m=55
